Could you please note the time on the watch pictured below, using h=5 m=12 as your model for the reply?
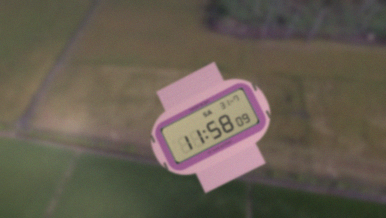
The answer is h=11 m=58
